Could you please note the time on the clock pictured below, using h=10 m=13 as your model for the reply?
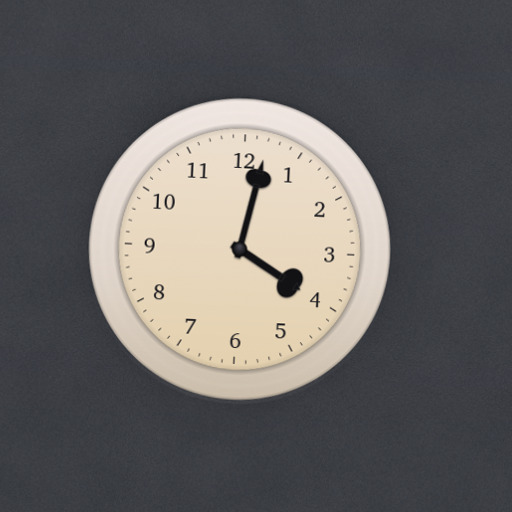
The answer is h=4 m=2
